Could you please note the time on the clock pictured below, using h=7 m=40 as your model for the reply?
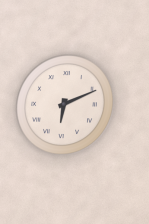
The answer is h=6 m=11
